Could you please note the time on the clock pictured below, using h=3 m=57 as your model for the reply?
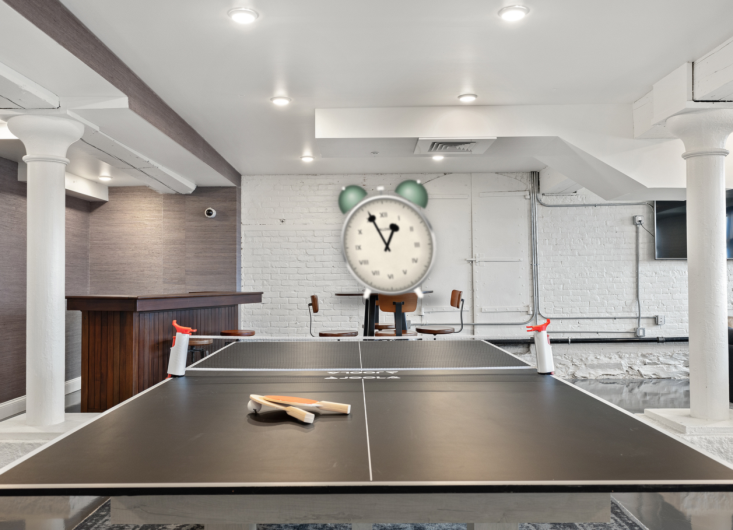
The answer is h=12 m=56
